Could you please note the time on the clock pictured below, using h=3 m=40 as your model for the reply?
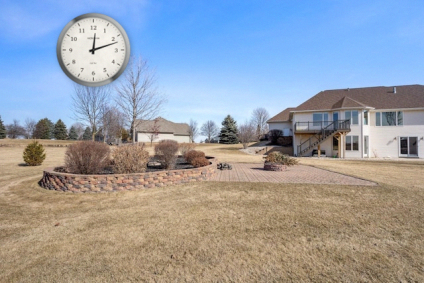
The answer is h=12 m=12
